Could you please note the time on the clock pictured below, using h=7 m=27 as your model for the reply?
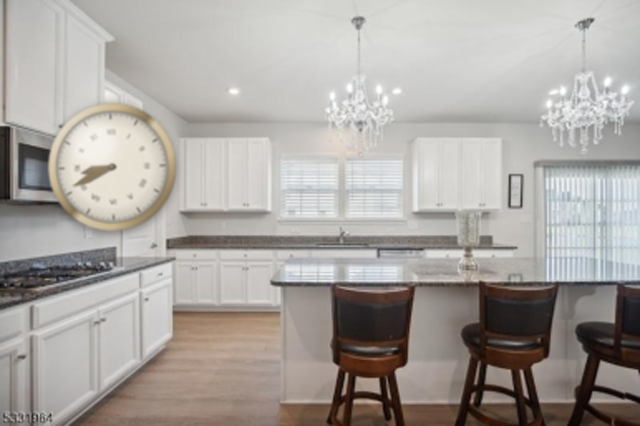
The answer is h=8 m=41
